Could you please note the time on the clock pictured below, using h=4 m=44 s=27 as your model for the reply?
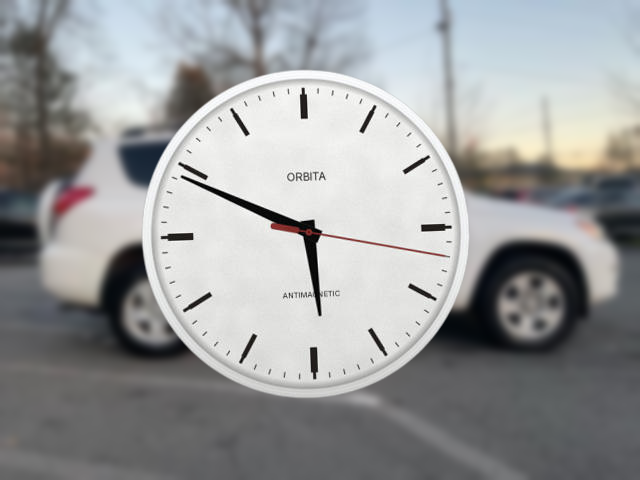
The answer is h=5 m=49 s=17
